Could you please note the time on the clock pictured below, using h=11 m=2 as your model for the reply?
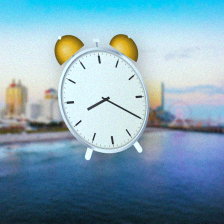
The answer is h=8 m=20
